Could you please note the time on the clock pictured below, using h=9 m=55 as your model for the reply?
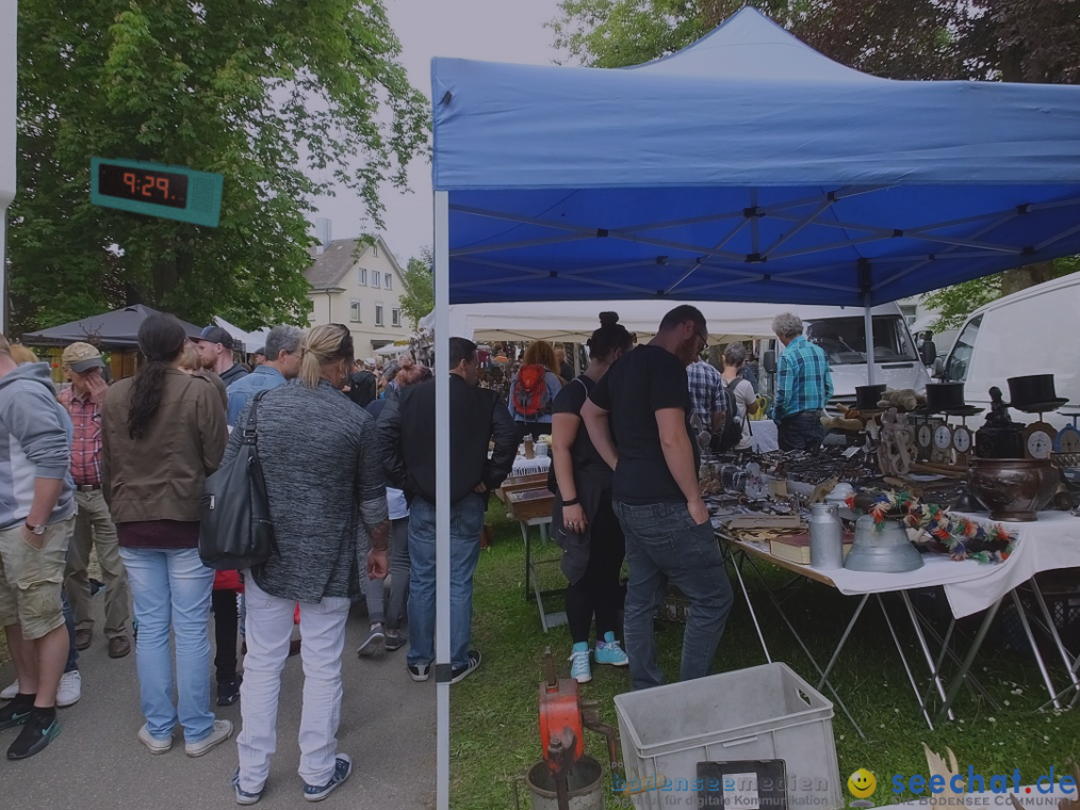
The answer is h=9 m=29
